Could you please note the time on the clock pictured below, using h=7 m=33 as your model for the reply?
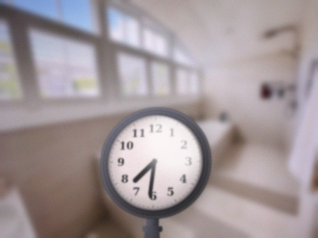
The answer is h=7 m=31
